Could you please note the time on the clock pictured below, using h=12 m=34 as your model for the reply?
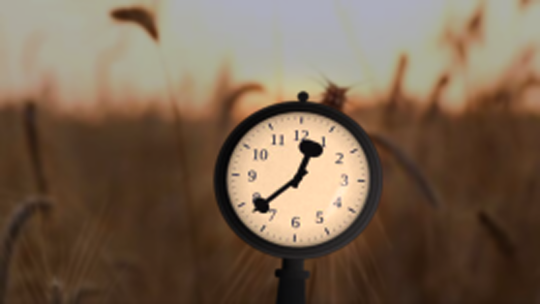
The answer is h=12 m=38
